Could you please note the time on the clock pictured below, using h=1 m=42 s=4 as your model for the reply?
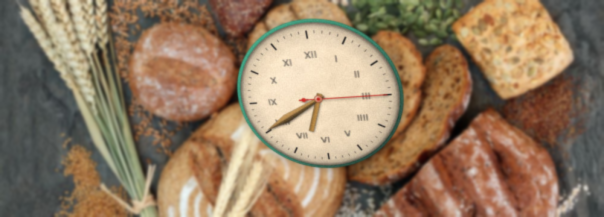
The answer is h=6 m=40 s=15
